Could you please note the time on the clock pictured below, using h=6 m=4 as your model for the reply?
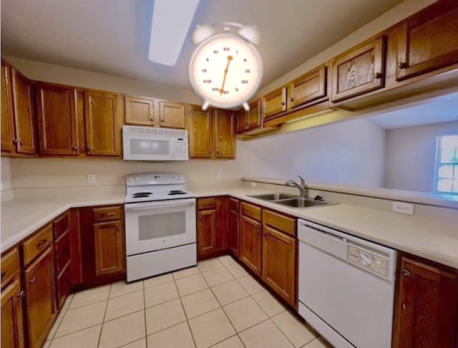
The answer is h=12 m=32
